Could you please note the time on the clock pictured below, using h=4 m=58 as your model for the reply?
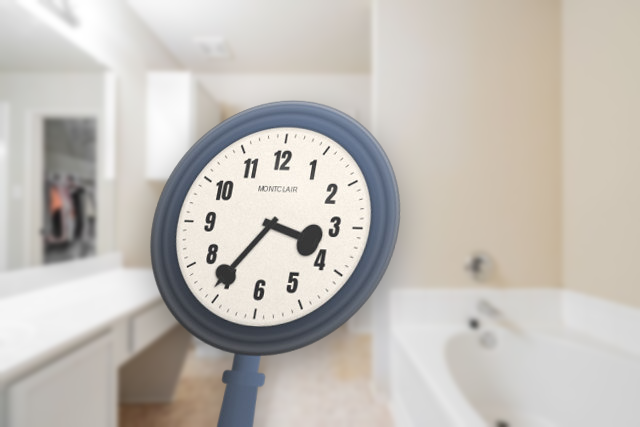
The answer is h=3 m=36
